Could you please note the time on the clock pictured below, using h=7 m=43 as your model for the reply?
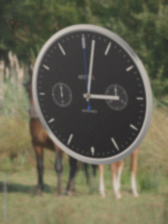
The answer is h=3 m=2
